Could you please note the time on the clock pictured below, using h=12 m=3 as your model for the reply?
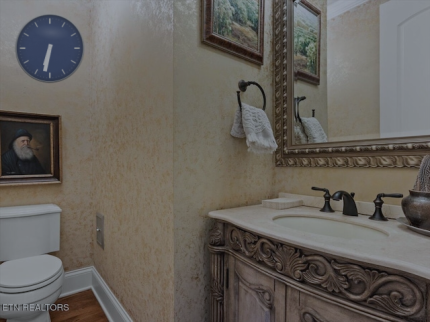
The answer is h=6 m=32
